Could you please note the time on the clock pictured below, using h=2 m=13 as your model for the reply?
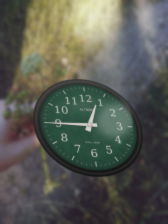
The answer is h=12 m=45
